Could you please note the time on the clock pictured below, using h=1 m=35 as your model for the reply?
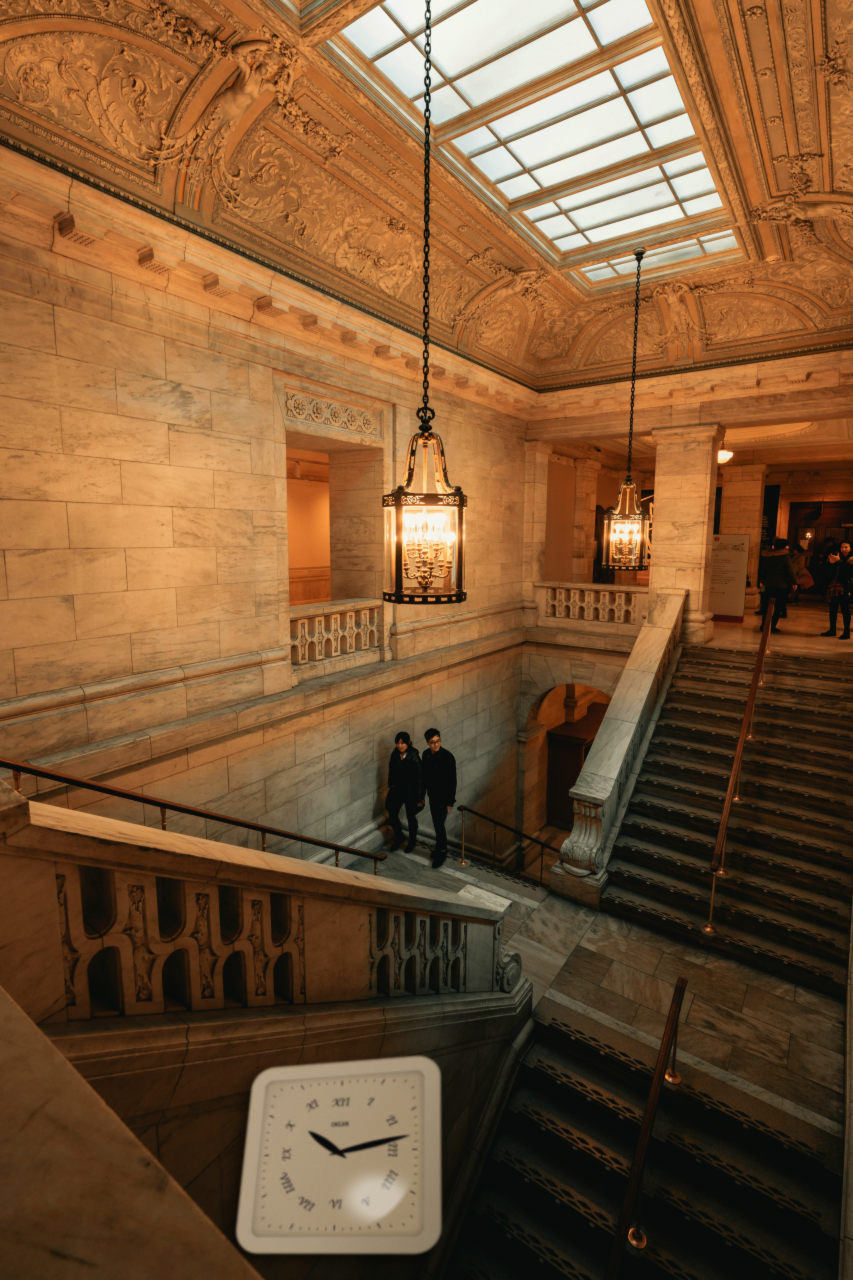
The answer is h=10 m=13
